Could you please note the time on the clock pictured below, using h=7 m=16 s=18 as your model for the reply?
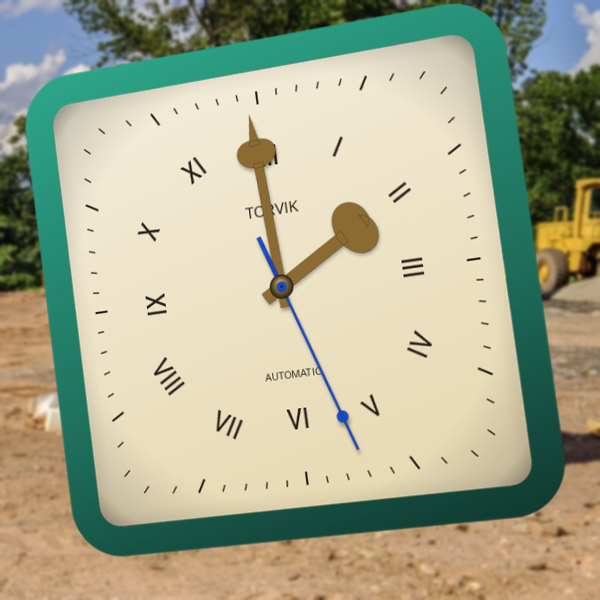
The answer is h=1 m=59 s=27
